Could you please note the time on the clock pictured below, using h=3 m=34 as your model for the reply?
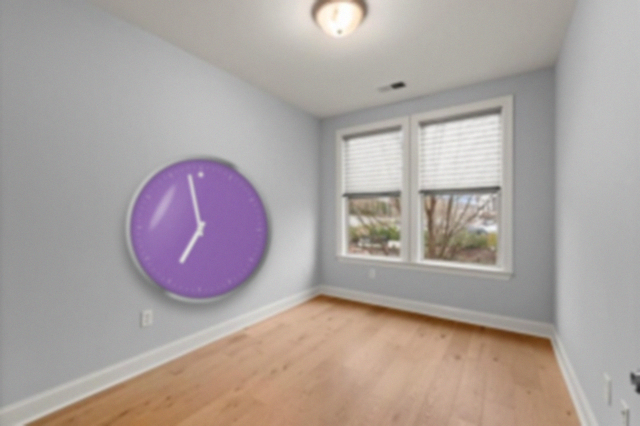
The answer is h=6 m=58
